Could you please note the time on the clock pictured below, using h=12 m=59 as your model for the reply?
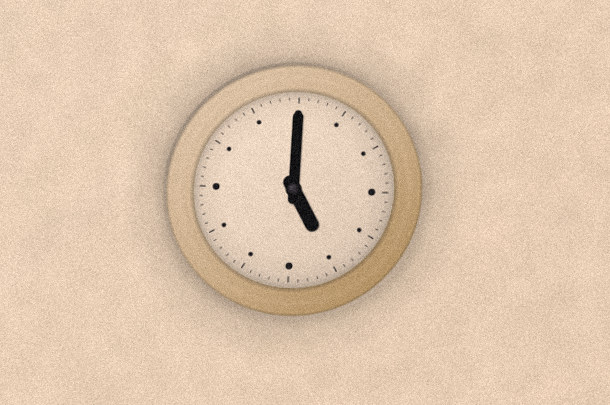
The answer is h=5 m=0
